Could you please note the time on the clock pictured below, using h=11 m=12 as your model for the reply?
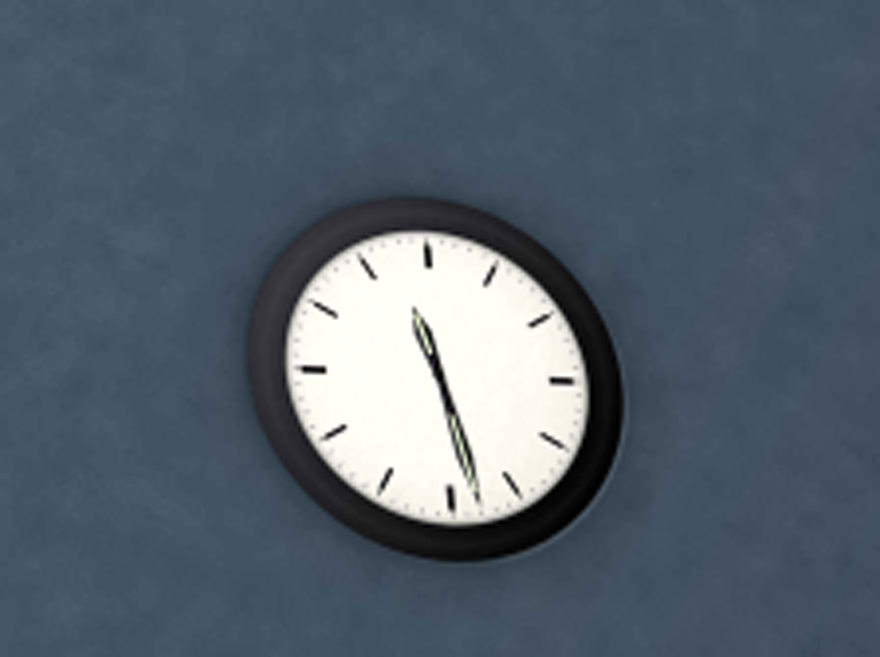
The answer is h=11 m=28
